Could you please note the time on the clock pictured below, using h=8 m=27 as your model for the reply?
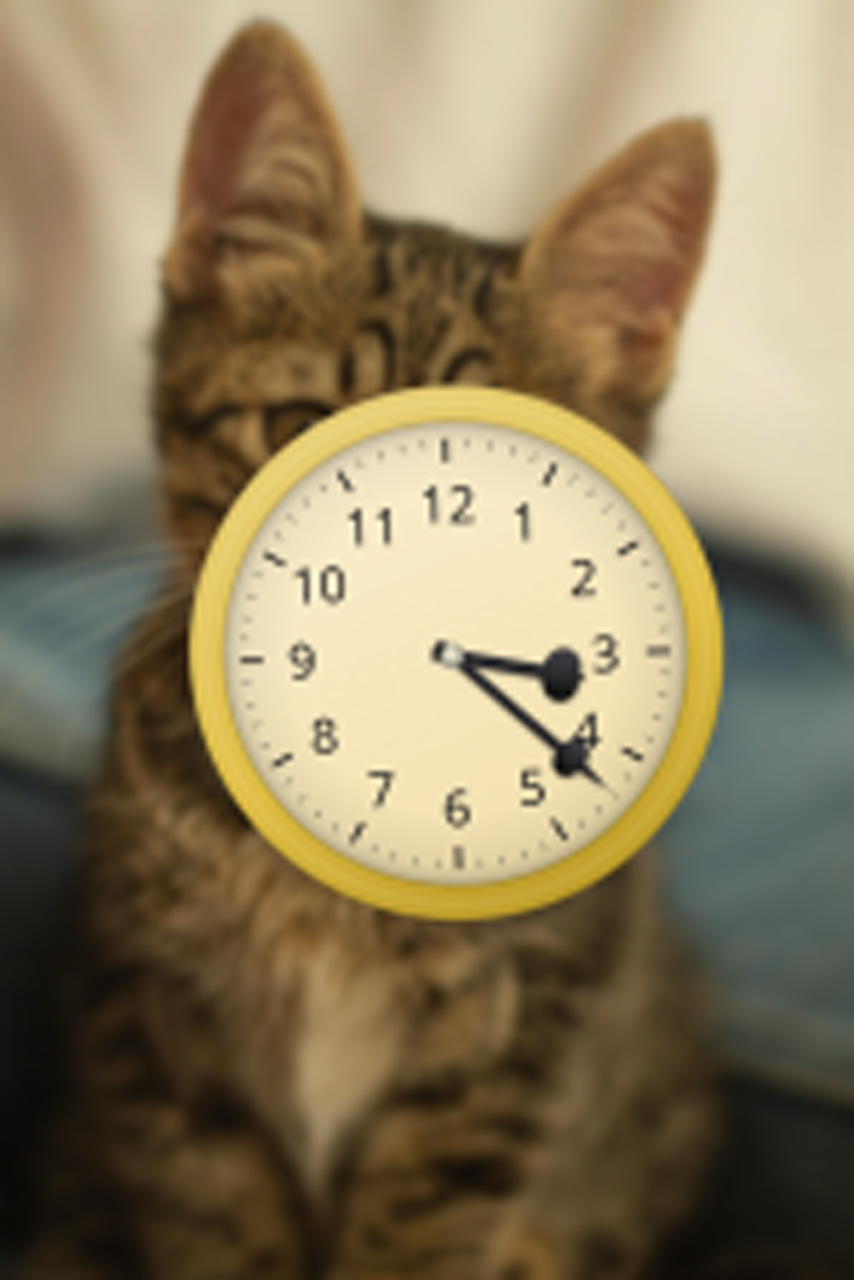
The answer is h=3 m=22
